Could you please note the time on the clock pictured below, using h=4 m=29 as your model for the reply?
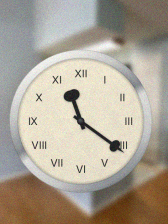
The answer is h=11 m=21
